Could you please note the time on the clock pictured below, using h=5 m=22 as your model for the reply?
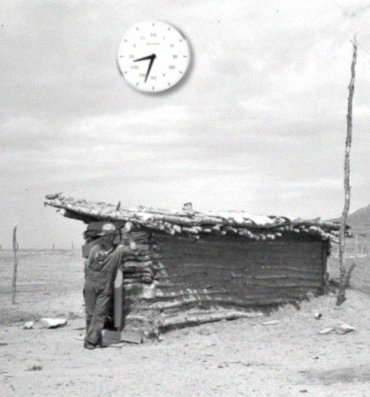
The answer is h=8 m=33
